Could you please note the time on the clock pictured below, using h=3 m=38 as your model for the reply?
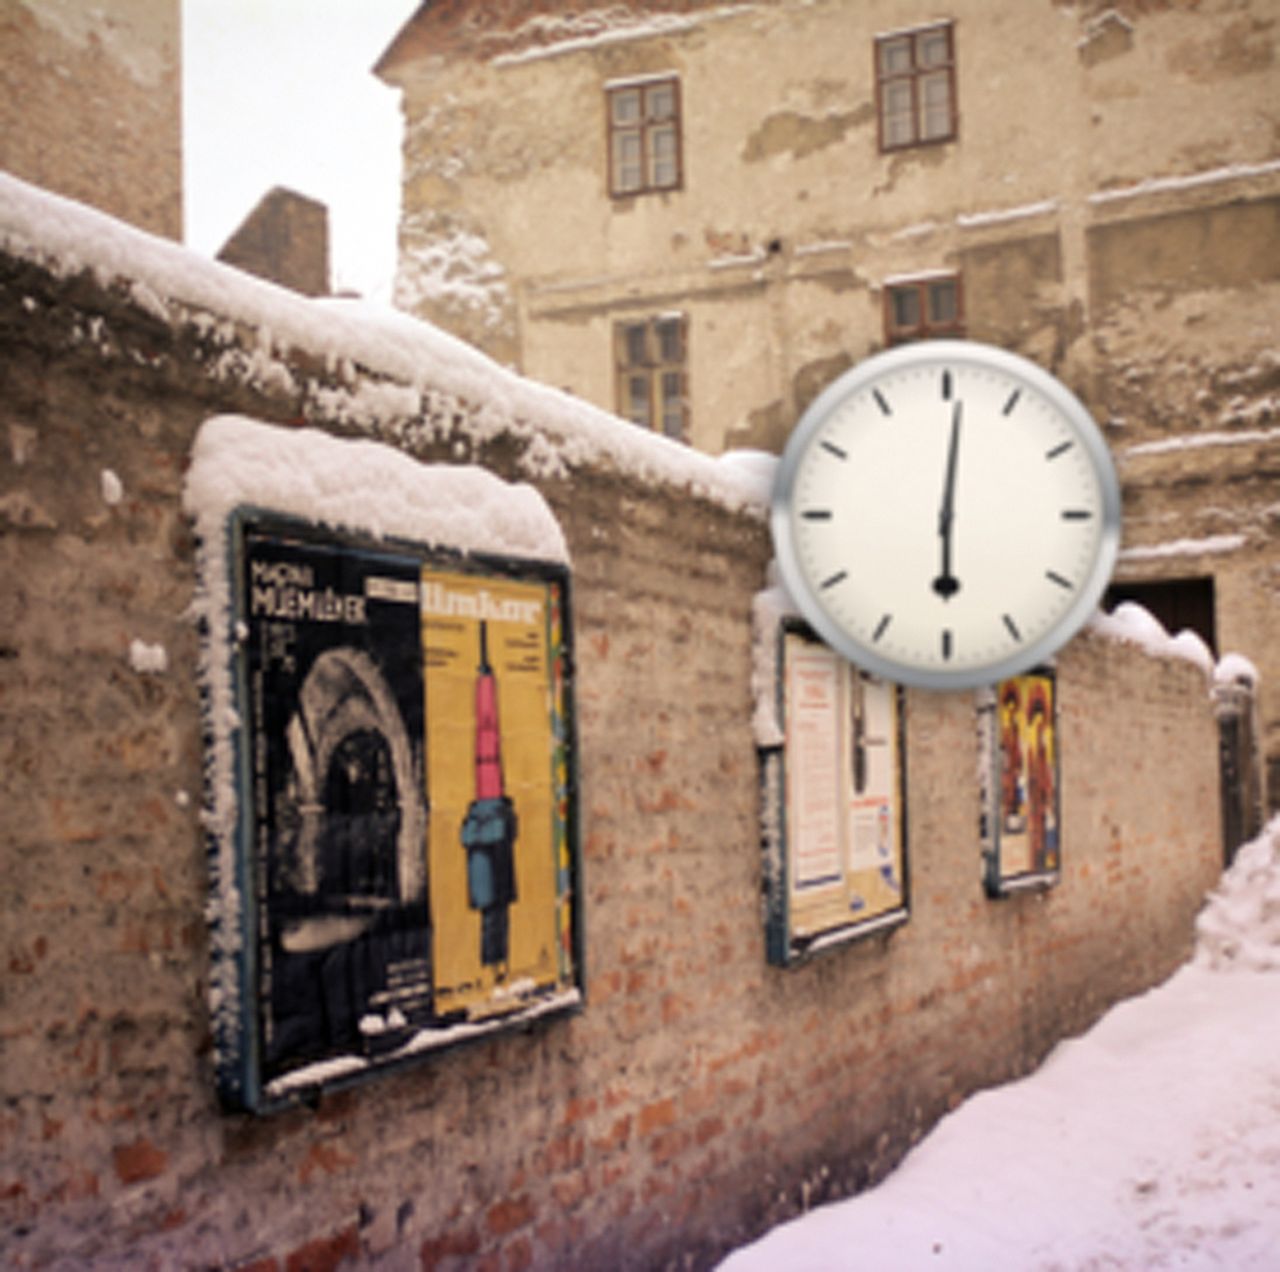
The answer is h=6 m=1
